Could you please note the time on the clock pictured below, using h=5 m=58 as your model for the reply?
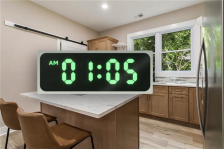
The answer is h=1 m=5
